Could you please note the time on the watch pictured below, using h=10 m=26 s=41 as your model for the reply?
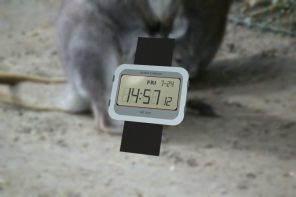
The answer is h=14 m=57 s=12
